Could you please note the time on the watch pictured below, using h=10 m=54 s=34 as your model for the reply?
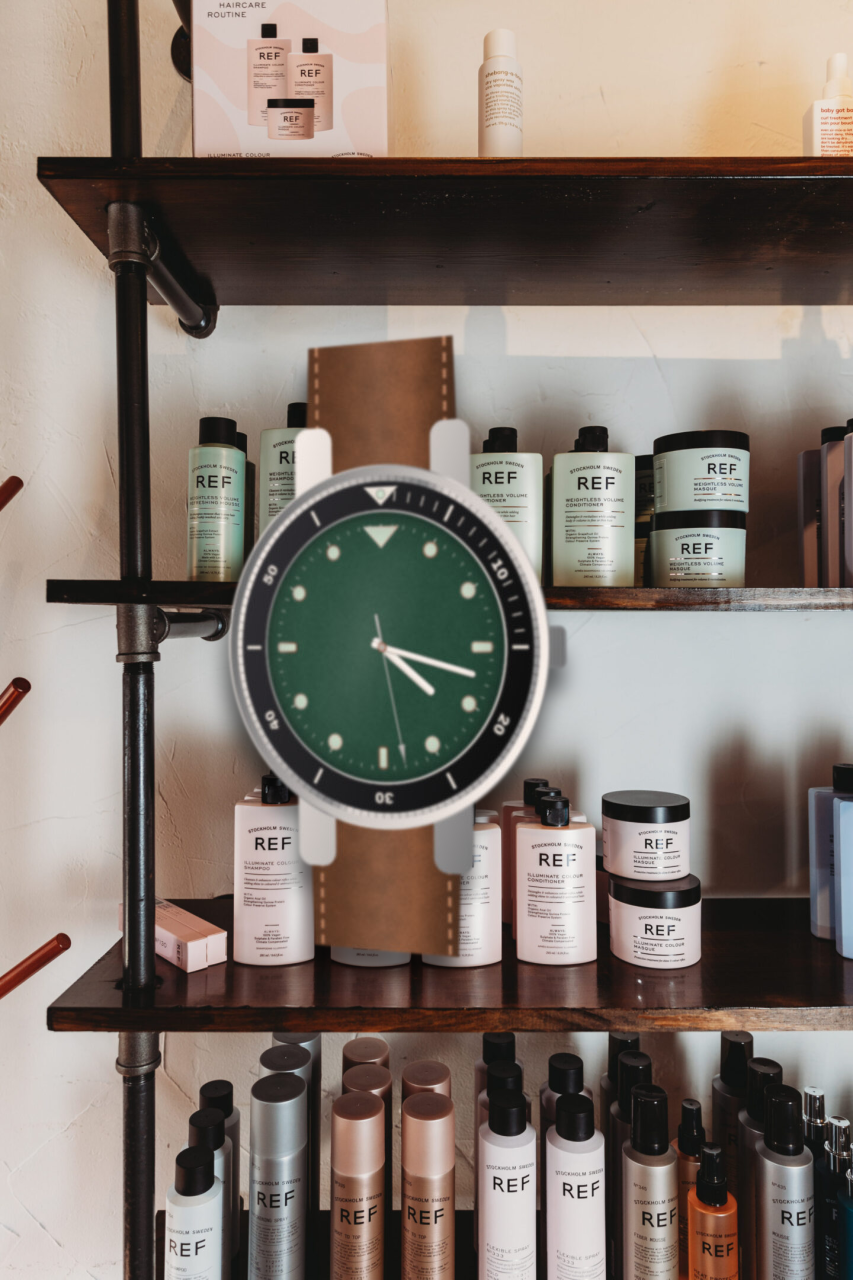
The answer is h=4 m=17 s=28
